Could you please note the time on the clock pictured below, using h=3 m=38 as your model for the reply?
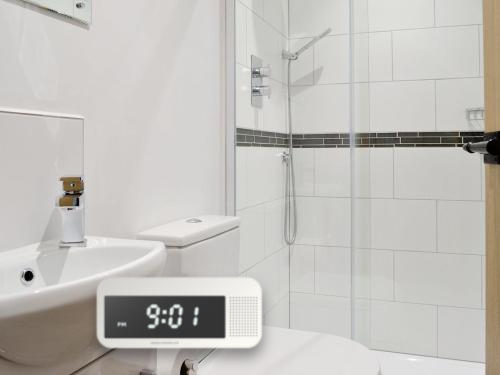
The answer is h=9 m=1
